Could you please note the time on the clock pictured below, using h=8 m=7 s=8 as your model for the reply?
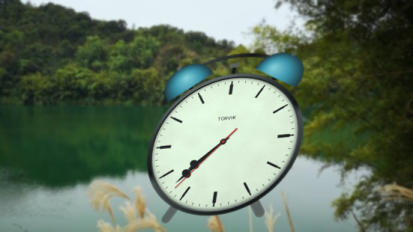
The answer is h=7 m=37 s=37
